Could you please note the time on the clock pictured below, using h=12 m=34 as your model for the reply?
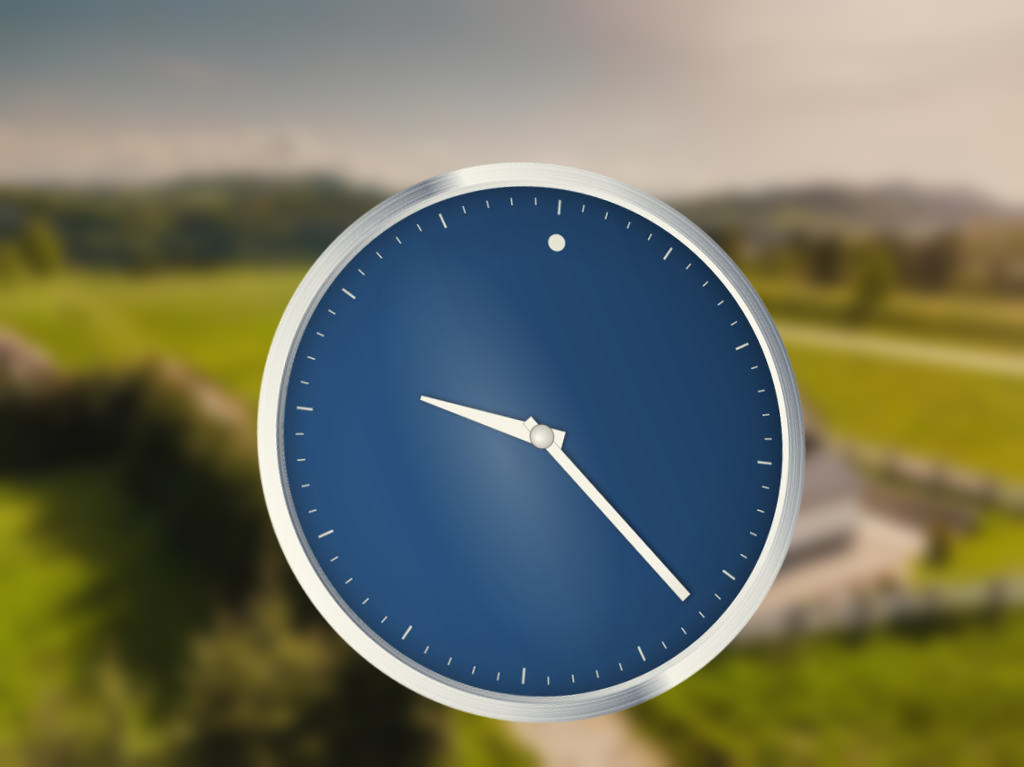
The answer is h=9 m=22
